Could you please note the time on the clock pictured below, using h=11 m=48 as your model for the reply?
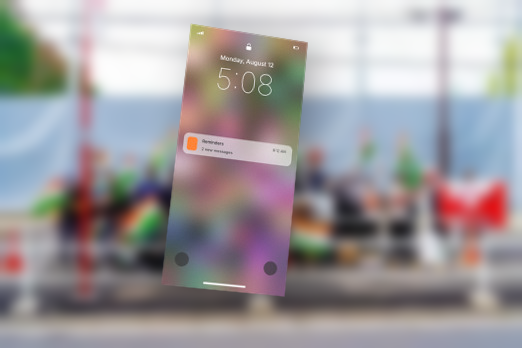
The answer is h=5 m=8
